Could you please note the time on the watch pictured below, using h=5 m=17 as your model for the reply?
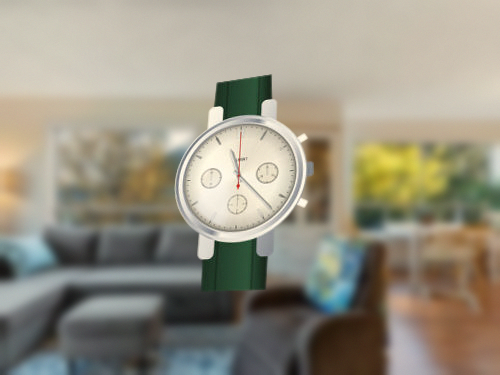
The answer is h=11 m=23
